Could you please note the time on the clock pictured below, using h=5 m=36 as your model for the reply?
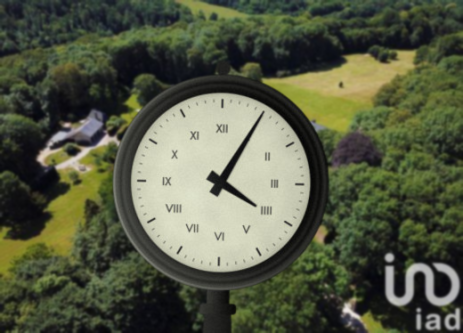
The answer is h=4 m=5
